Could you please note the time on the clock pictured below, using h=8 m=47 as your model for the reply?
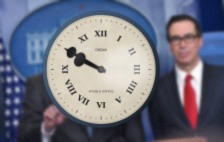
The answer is h=9 m=50
